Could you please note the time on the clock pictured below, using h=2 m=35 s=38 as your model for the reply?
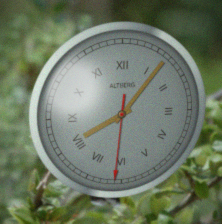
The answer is h=8 m=6 s=31
